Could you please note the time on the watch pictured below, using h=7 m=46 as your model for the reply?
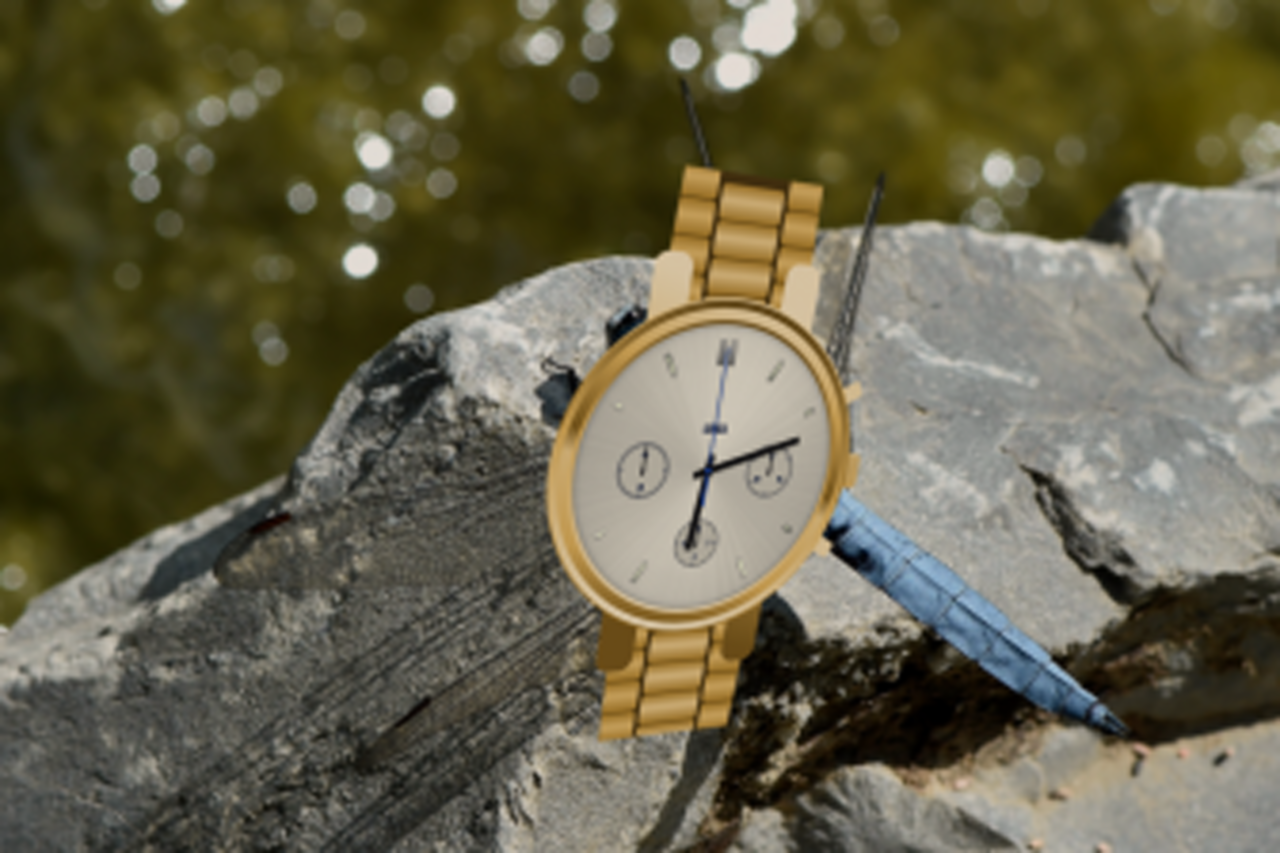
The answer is h=6 m=12
